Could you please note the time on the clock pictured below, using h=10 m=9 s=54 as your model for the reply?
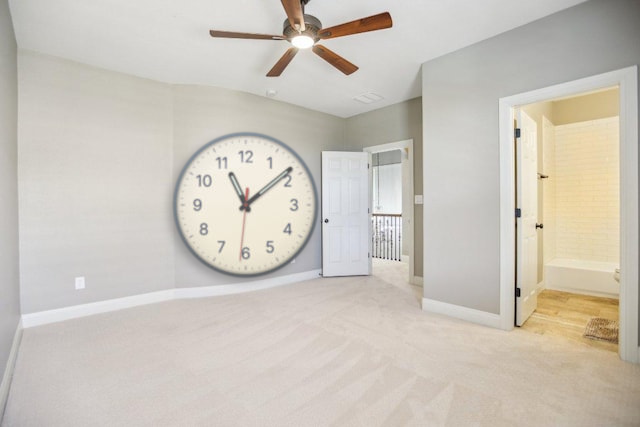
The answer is h=11 m=8 s=31
